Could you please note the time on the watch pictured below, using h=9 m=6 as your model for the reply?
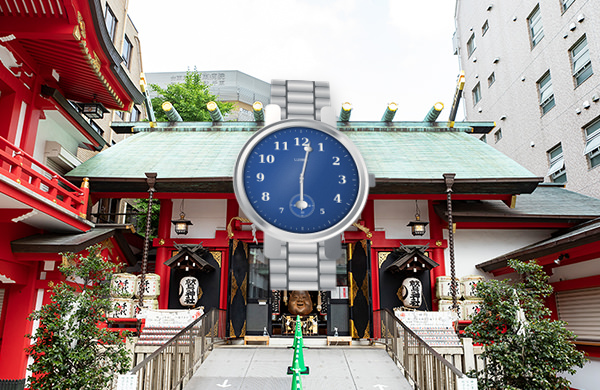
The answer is h=6 m=2
